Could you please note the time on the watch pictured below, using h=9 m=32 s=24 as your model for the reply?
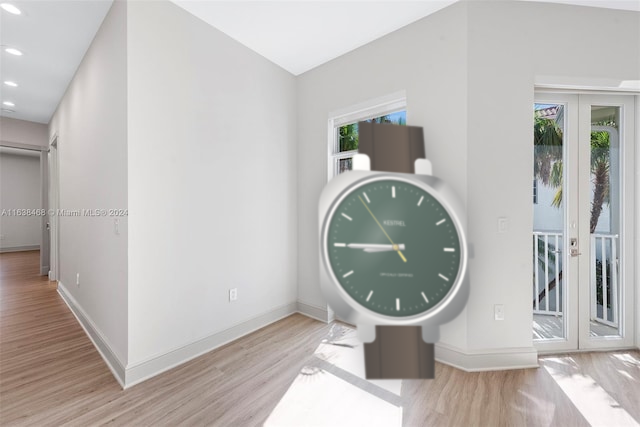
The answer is h=8 m=44 s=54
